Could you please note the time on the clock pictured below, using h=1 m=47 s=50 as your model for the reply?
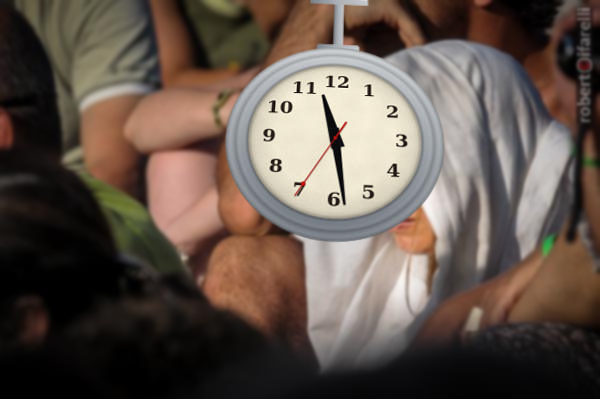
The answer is h=11 m=28 s=35
